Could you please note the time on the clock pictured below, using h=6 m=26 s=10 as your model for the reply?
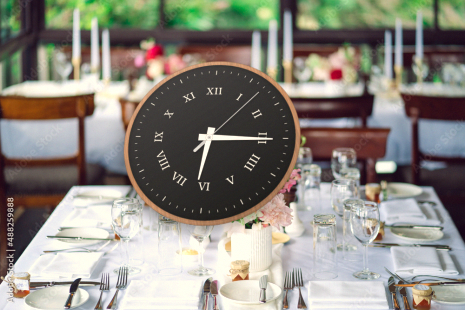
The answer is h=6 m=15 s=7
